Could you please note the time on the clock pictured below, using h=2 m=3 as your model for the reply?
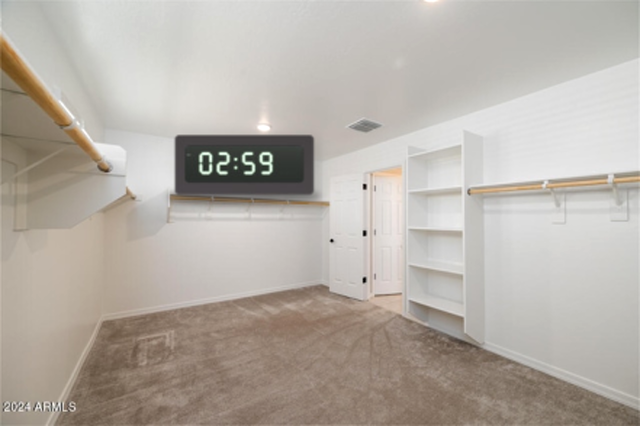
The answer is h=2 m=59
